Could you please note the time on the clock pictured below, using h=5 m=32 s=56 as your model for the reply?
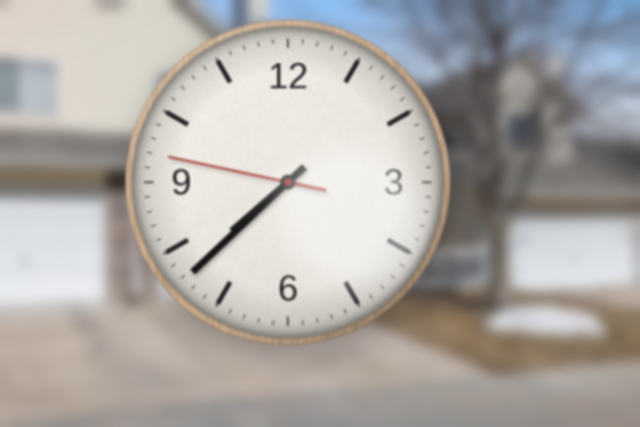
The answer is h=7 m=37 s=47
